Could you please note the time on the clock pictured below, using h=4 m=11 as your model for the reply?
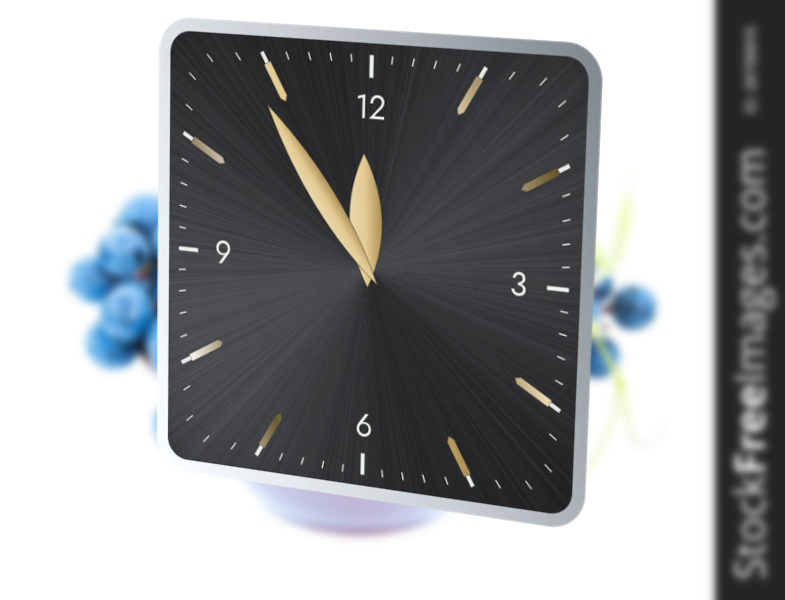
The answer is h=11 m=54
